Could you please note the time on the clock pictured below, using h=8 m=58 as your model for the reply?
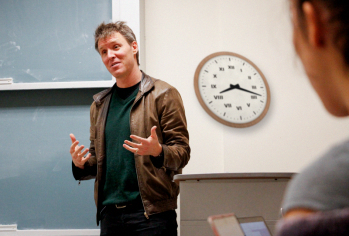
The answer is h=8 m=18
